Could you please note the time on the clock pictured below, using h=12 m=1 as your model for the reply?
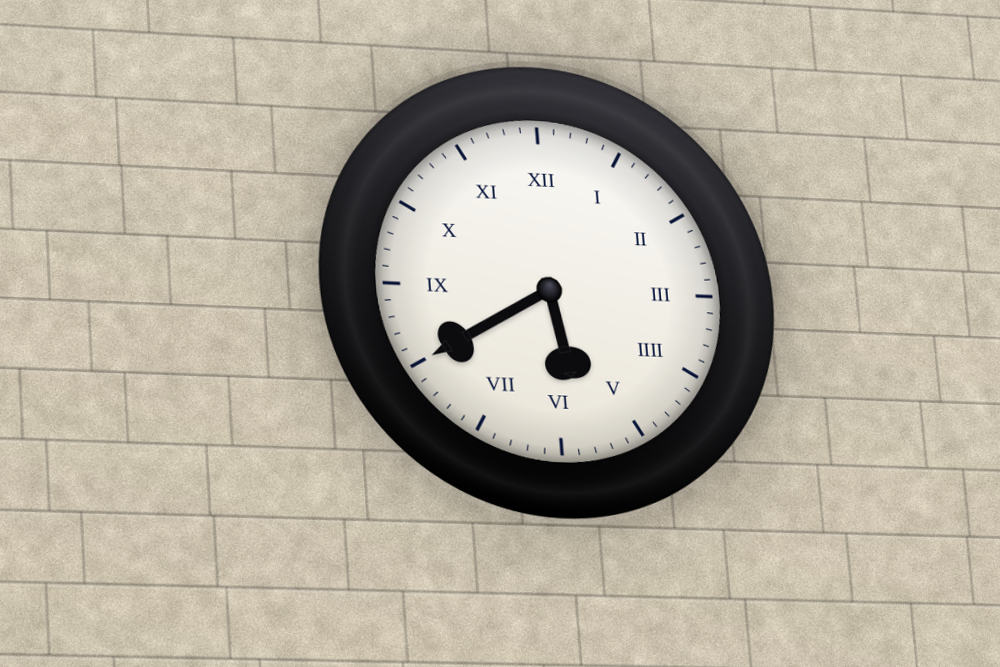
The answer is h=5 m=40
